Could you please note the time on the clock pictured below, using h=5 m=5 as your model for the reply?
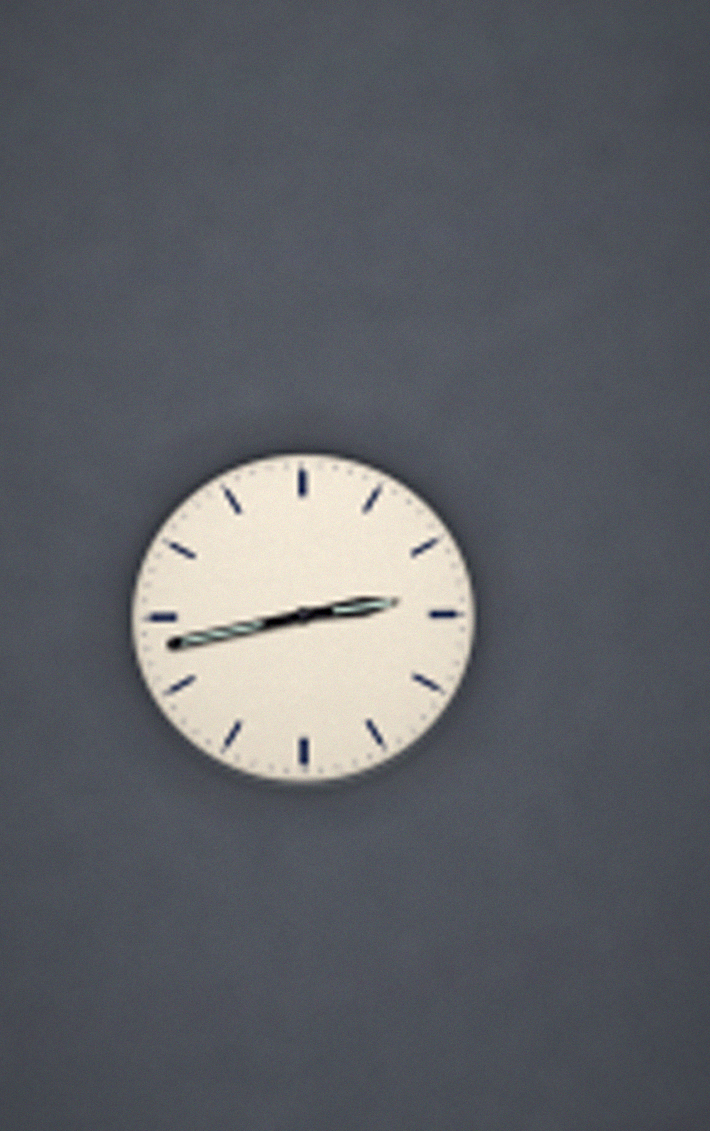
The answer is h=2 m=43
